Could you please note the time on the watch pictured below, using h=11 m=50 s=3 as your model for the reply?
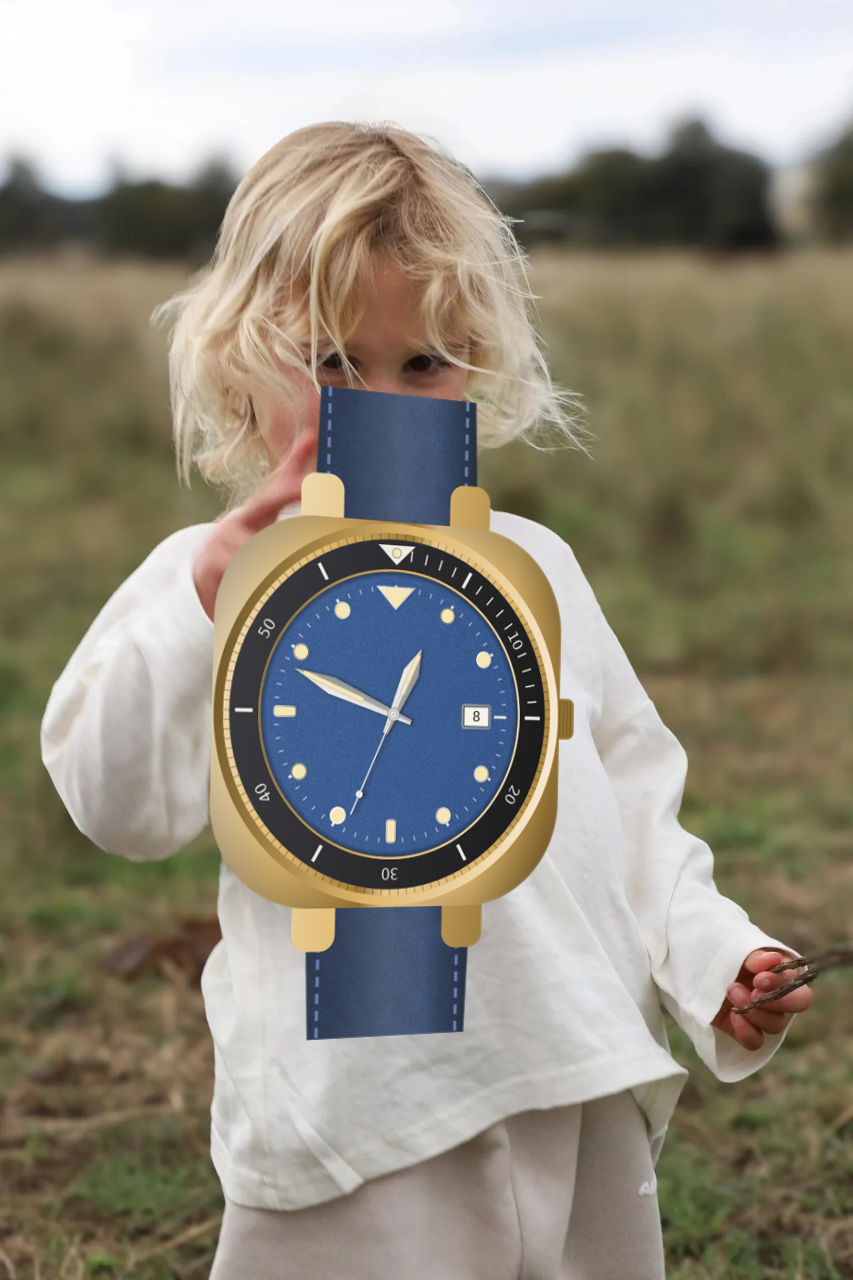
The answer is h=12 m=48 s=34
